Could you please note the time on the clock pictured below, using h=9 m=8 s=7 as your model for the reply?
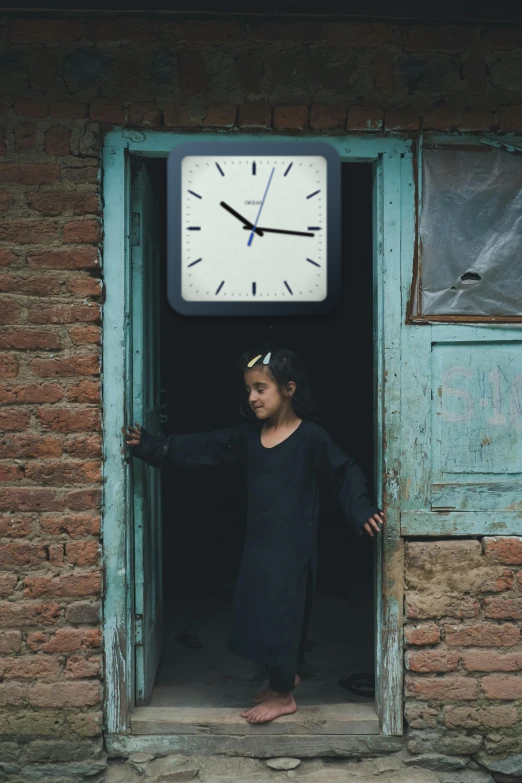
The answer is h=10 m=16 s=3
